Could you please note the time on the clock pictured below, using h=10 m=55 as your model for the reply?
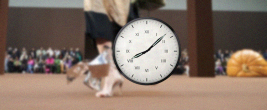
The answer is h=8 m=8
